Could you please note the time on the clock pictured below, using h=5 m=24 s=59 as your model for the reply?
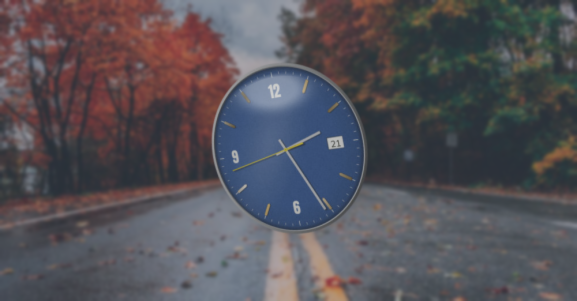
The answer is h=2 m=25 s=43
